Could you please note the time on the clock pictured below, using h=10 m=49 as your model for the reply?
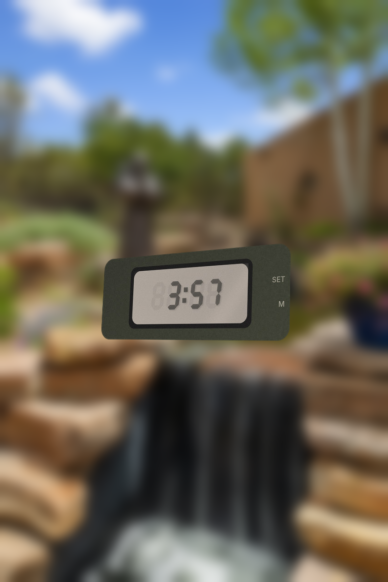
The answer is h=3 m=57
